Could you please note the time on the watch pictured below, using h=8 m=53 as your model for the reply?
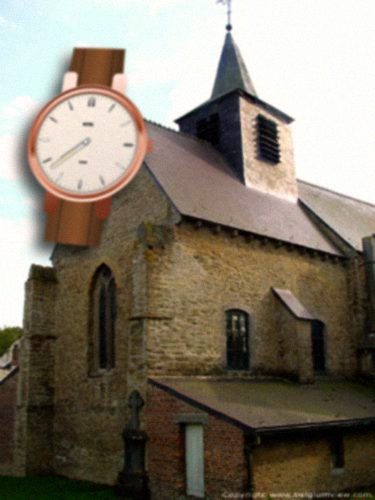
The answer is h=7 m=38
